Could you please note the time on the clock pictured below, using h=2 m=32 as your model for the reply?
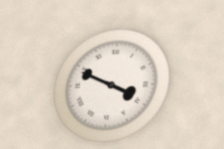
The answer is h=3 m=49
